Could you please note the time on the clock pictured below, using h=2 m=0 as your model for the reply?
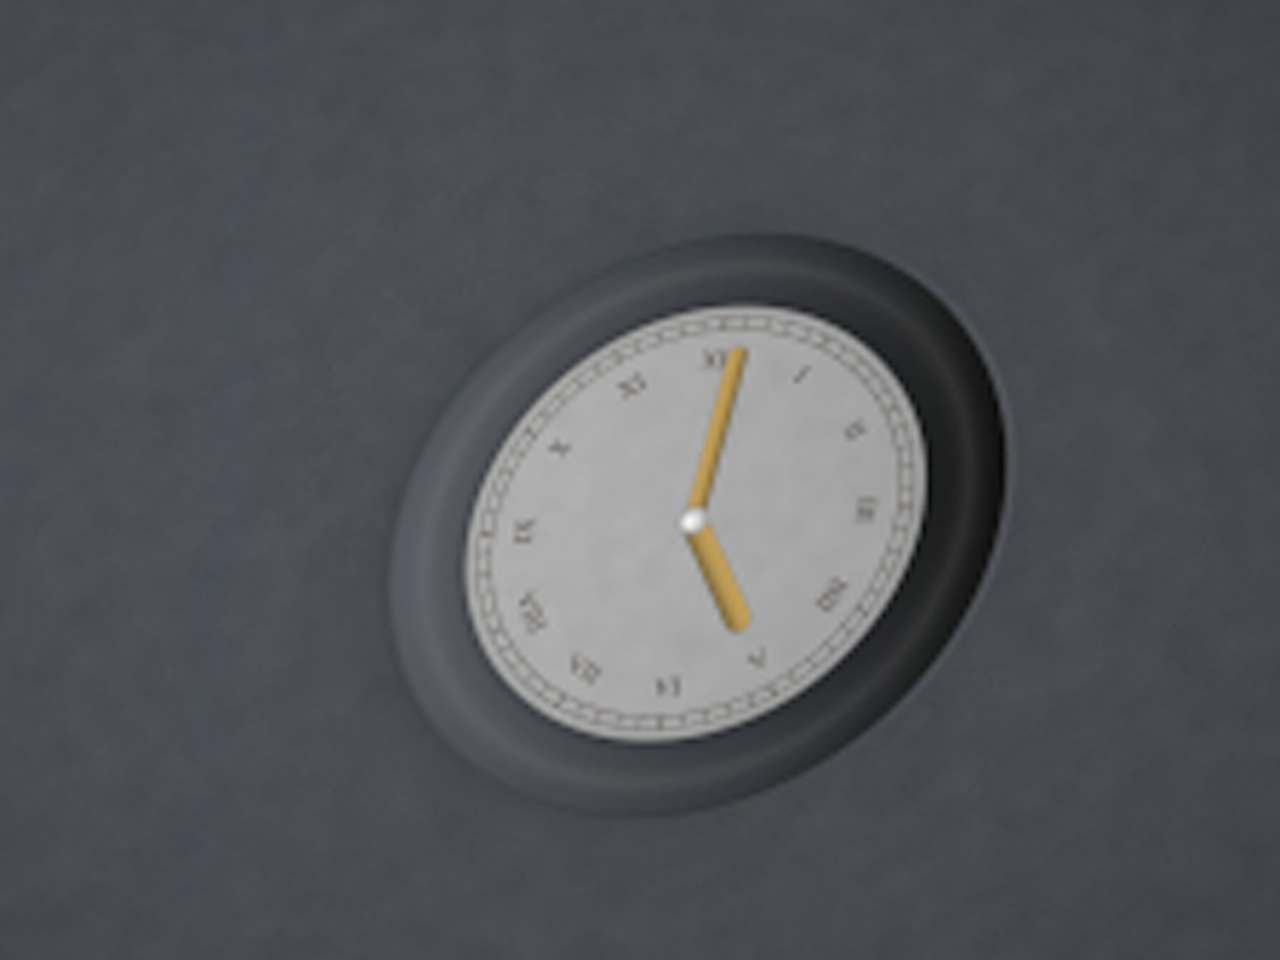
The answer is h=5 m=1
